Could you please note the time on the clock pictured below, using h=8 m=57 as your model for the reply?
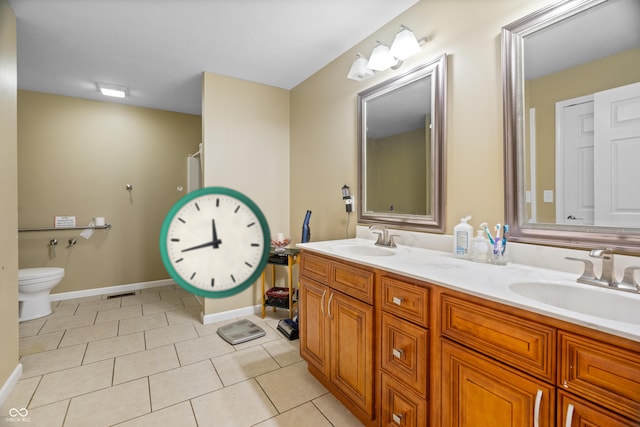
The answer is h=11 m=42
